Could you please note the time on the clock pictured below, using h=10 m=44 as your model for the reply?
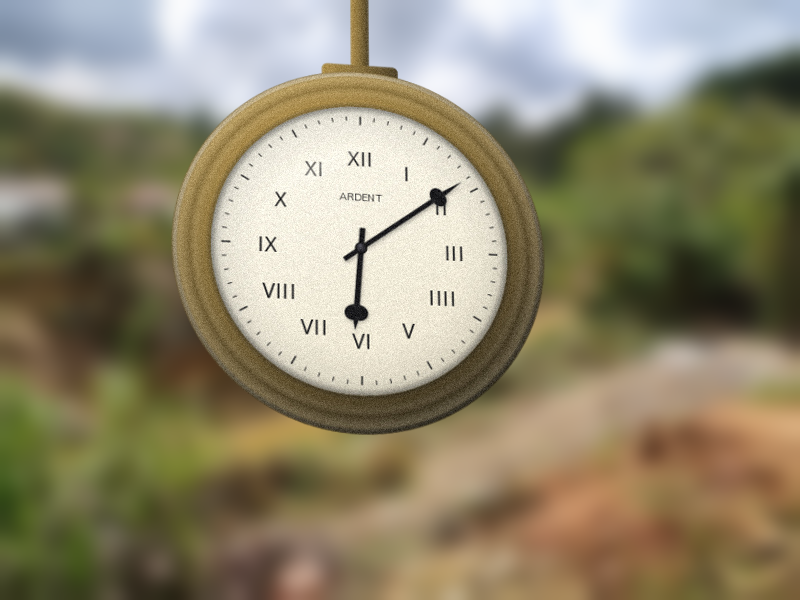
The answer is h=6 m=9
